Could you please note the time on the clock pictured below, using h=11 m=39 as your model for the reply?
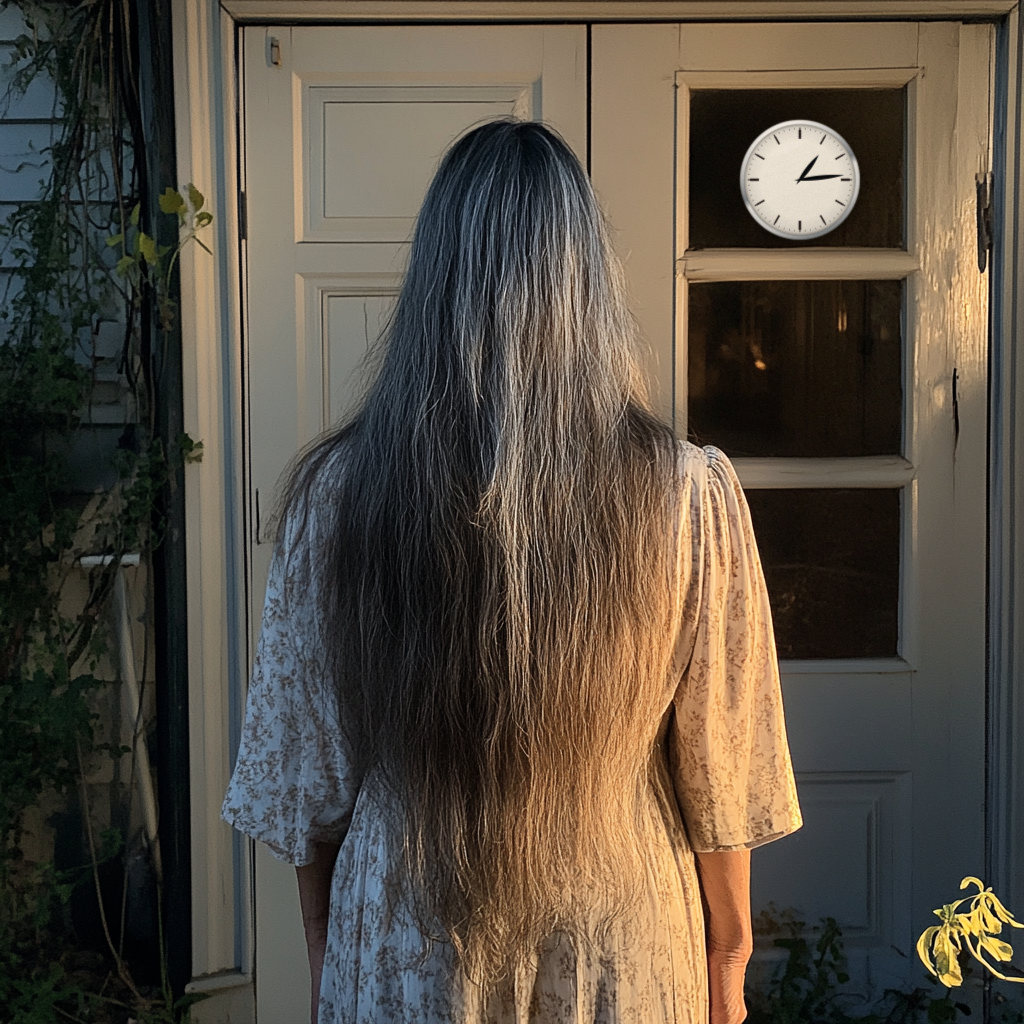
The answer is h=1 m=14
